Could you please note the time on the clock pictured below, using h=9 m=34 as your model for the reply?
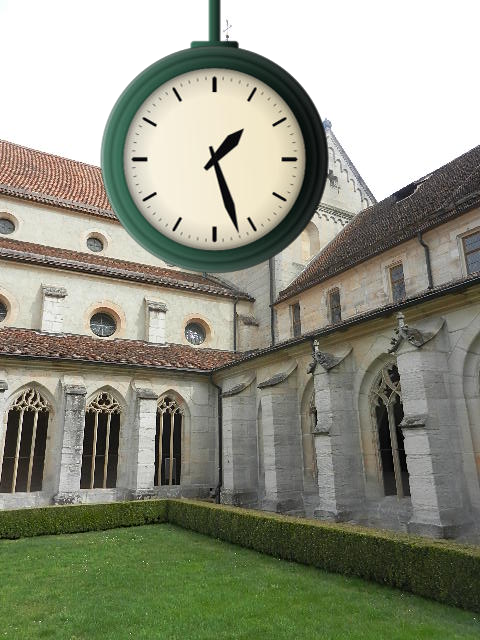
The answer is h=1 m=27
